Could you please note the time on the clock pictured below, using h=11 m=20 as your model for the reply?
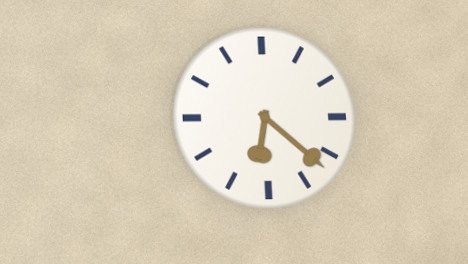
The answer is h=6 m=22
